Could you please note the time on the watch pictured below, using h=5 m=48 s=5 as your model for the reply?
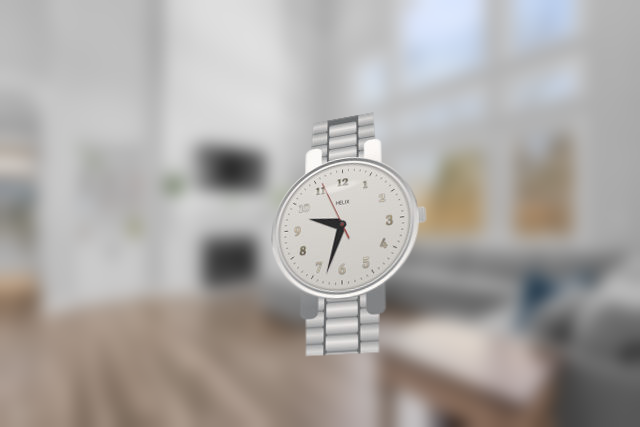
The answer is h=9 m=32 s=56
